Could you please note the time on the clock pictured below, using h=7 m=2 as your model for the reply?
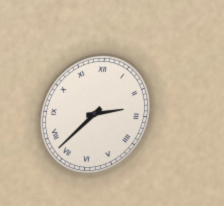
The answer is h=2 m=37
